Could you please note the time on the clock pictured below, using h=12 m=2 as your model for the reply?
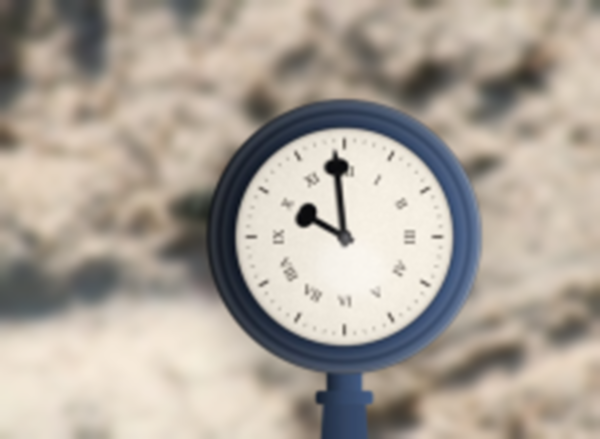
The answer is h=9 m=59
